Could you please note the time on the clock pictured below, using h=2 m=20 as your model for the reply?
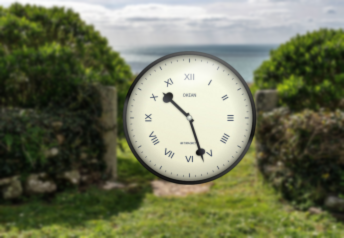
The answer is h=10 m=27
